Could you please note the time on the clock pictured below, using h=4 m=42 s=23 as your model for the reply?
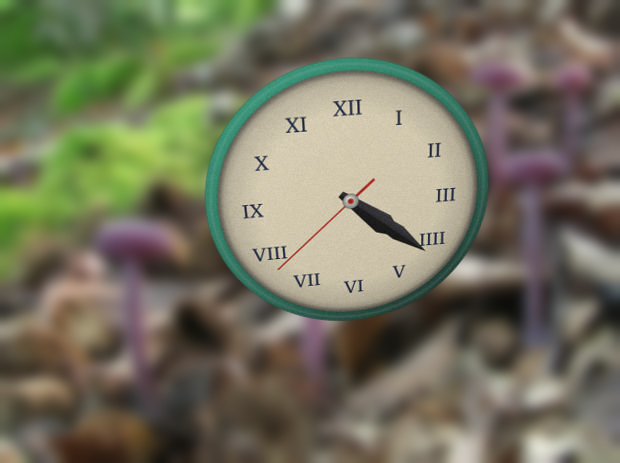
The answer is h=4 m=21 s=38
